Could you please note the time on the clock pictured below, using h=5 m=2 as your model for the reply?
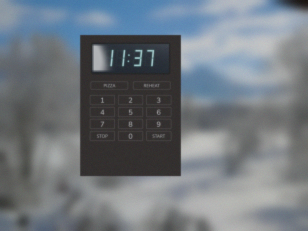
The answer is h=11 m=37
